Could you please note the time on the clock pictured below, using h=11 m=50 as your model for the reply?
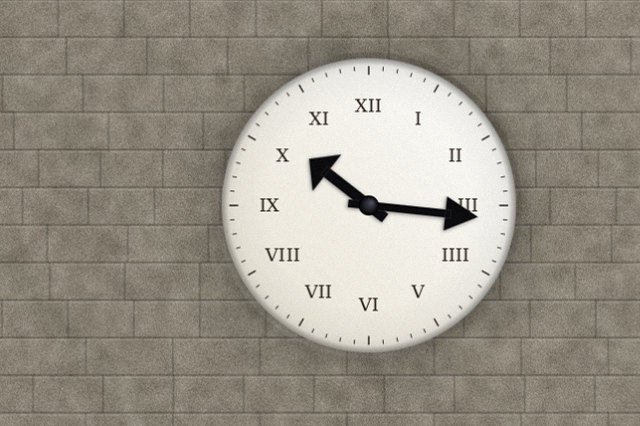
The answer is h=10 m=16
